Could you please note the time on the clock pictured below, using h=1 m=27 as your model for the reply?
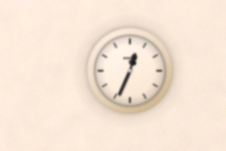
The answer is h=12 m=34
